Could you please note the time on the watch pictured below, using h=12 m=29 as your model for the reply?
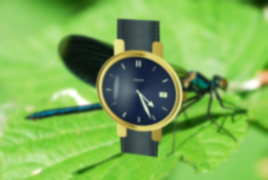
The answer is h=4 m=26
